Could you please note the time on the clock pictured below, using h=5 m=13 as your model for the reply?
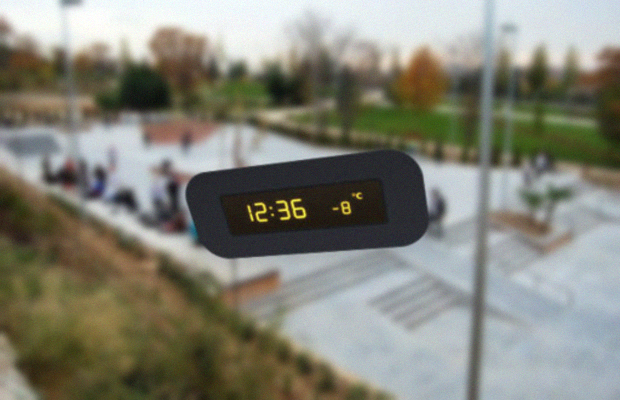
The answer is h=12 m=36
